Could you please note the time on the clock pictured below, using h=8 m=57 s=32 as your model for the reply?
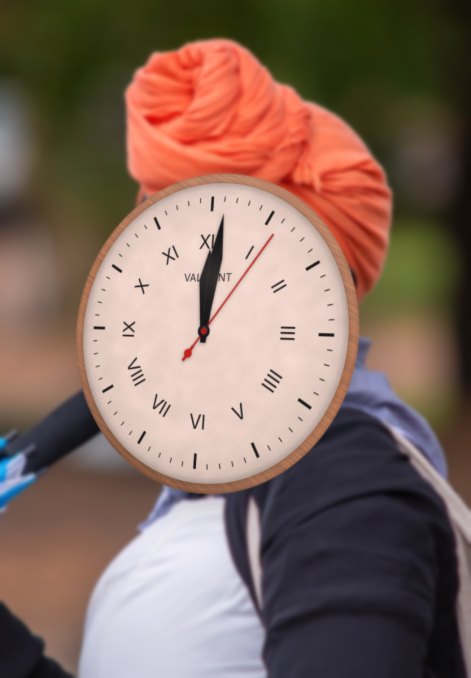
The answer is h=12 m=1 s=6
